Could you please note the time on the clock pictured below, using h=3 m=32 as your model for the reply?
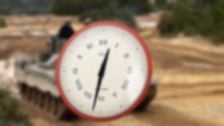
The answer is h=12 m=32
